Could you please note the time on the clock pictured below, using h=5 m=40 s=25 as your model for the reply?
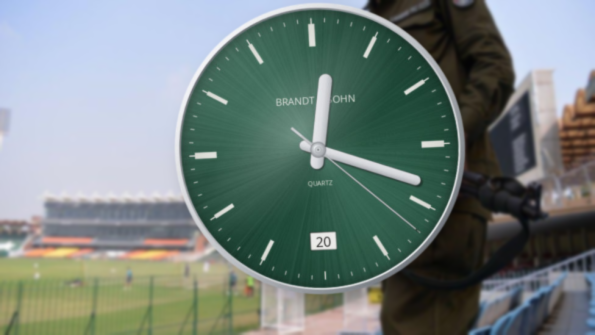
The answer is h=12 m=18 s=22
